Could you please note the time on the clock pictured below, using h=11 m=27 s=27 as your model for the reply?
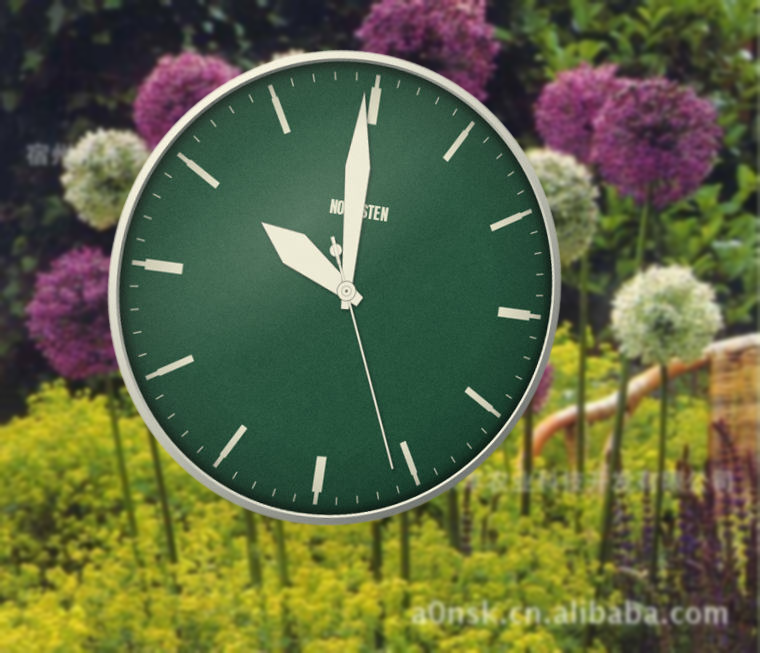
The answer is h=9 m=59 s=26
